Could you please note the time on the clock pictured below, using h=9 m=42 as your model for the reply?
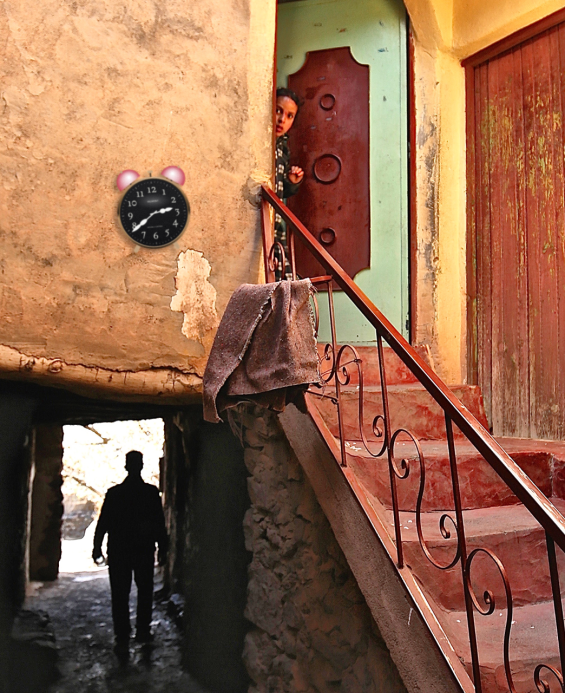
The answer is h=2 m=39
